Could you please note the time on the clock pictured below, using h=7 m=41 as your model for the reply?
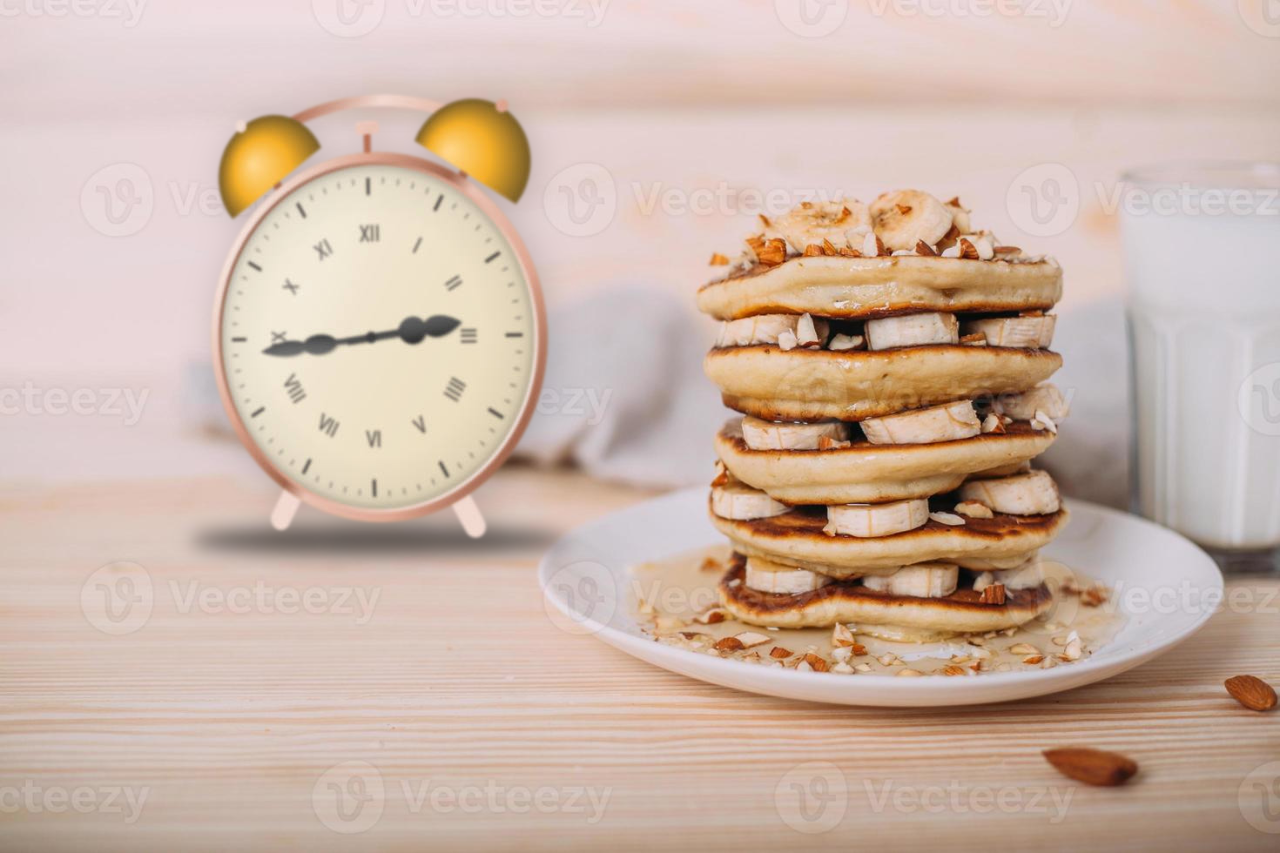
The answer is h=2 m=44
